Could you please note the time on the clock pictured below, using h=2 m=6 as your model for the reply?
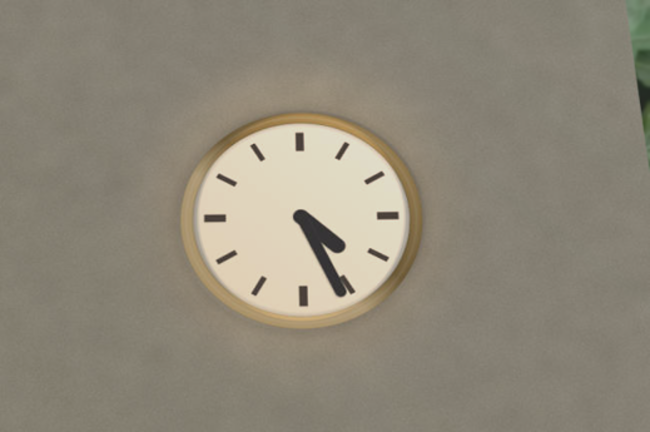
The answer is h=4 m=26
